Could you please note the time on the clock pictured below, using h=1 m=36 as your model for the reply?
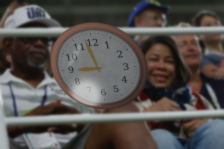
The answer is h=8 m=58
